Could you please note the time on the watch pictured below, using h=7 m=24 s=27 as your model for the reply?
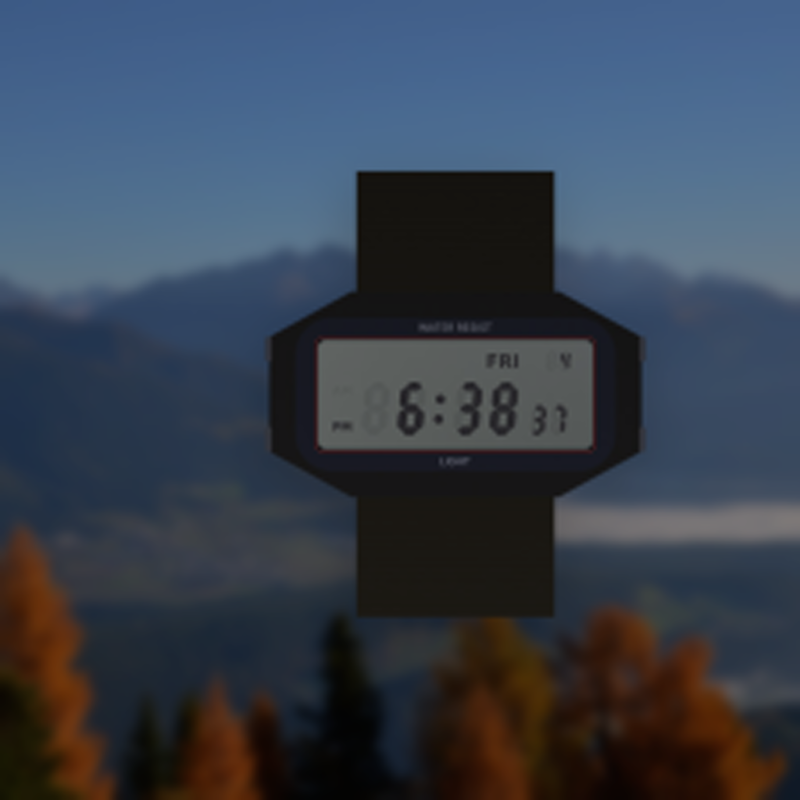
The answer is h=6 m=38 s=37
